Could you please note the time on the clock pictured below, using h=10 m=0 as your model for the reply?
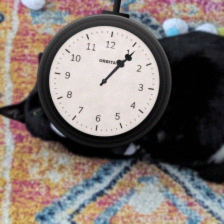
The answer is h=1 m=6
